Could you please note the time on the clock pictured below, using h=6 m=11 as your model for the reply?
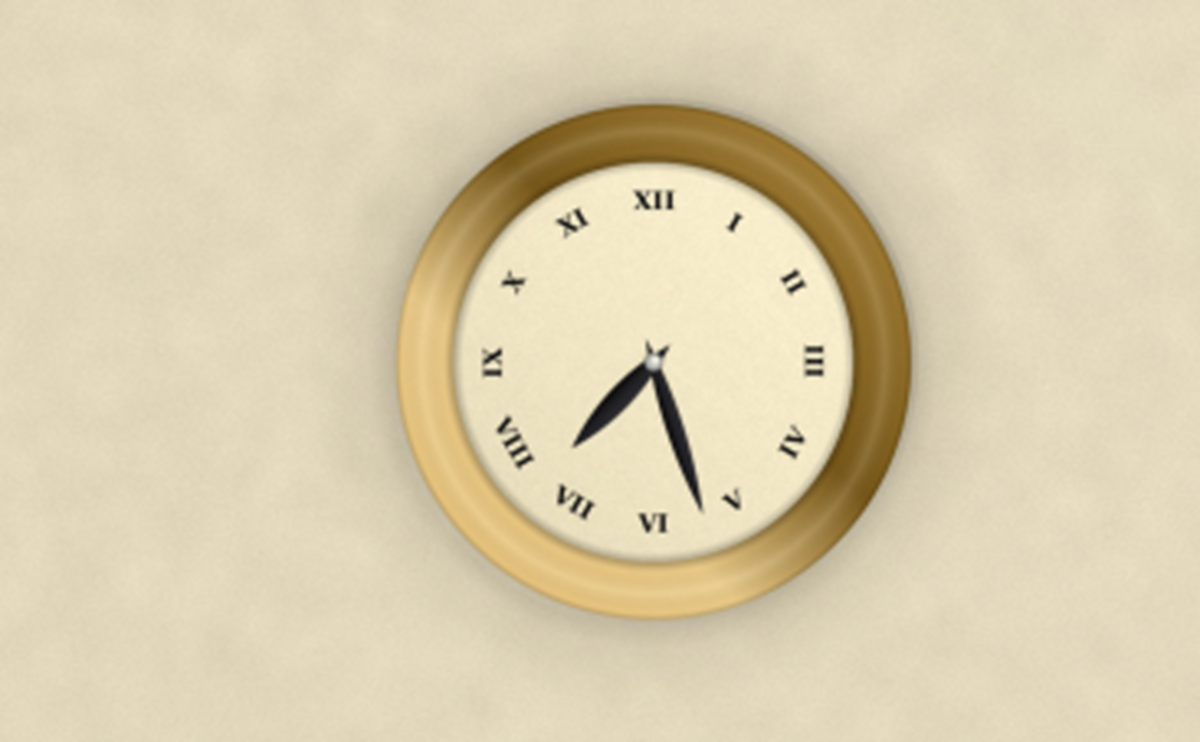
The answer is h=7 m=27
